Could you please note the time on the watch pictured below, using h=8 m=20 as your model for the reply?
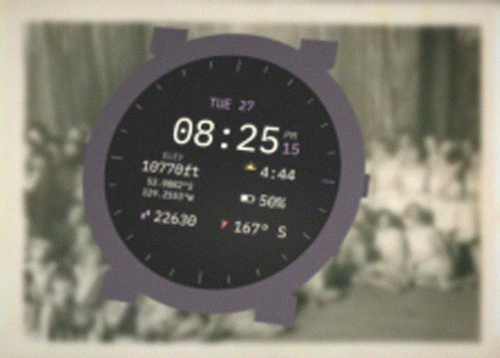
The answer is h=8 m=25
